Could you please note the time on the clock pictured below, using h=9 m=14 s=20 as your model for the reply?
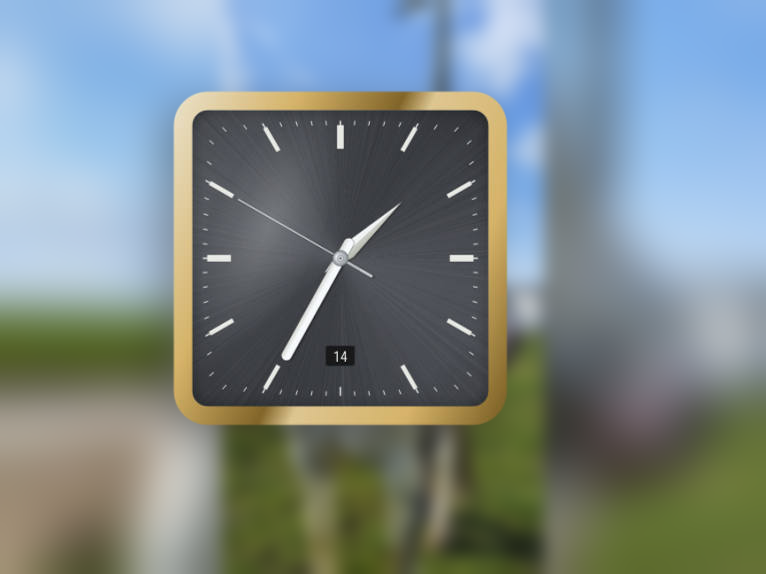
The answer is h=1 m=34 s=50
